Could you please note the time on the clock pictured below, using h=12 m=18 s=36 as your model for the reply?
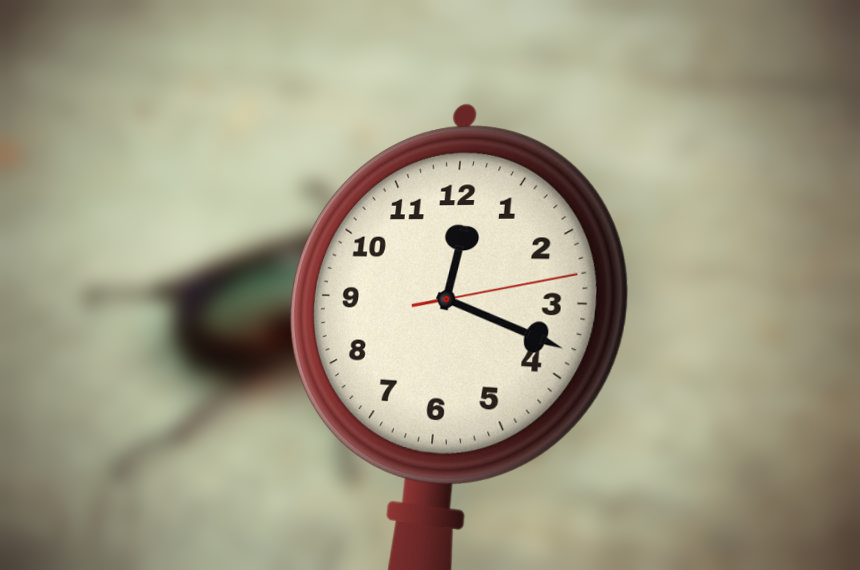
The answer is h=12 m=18 s=13
